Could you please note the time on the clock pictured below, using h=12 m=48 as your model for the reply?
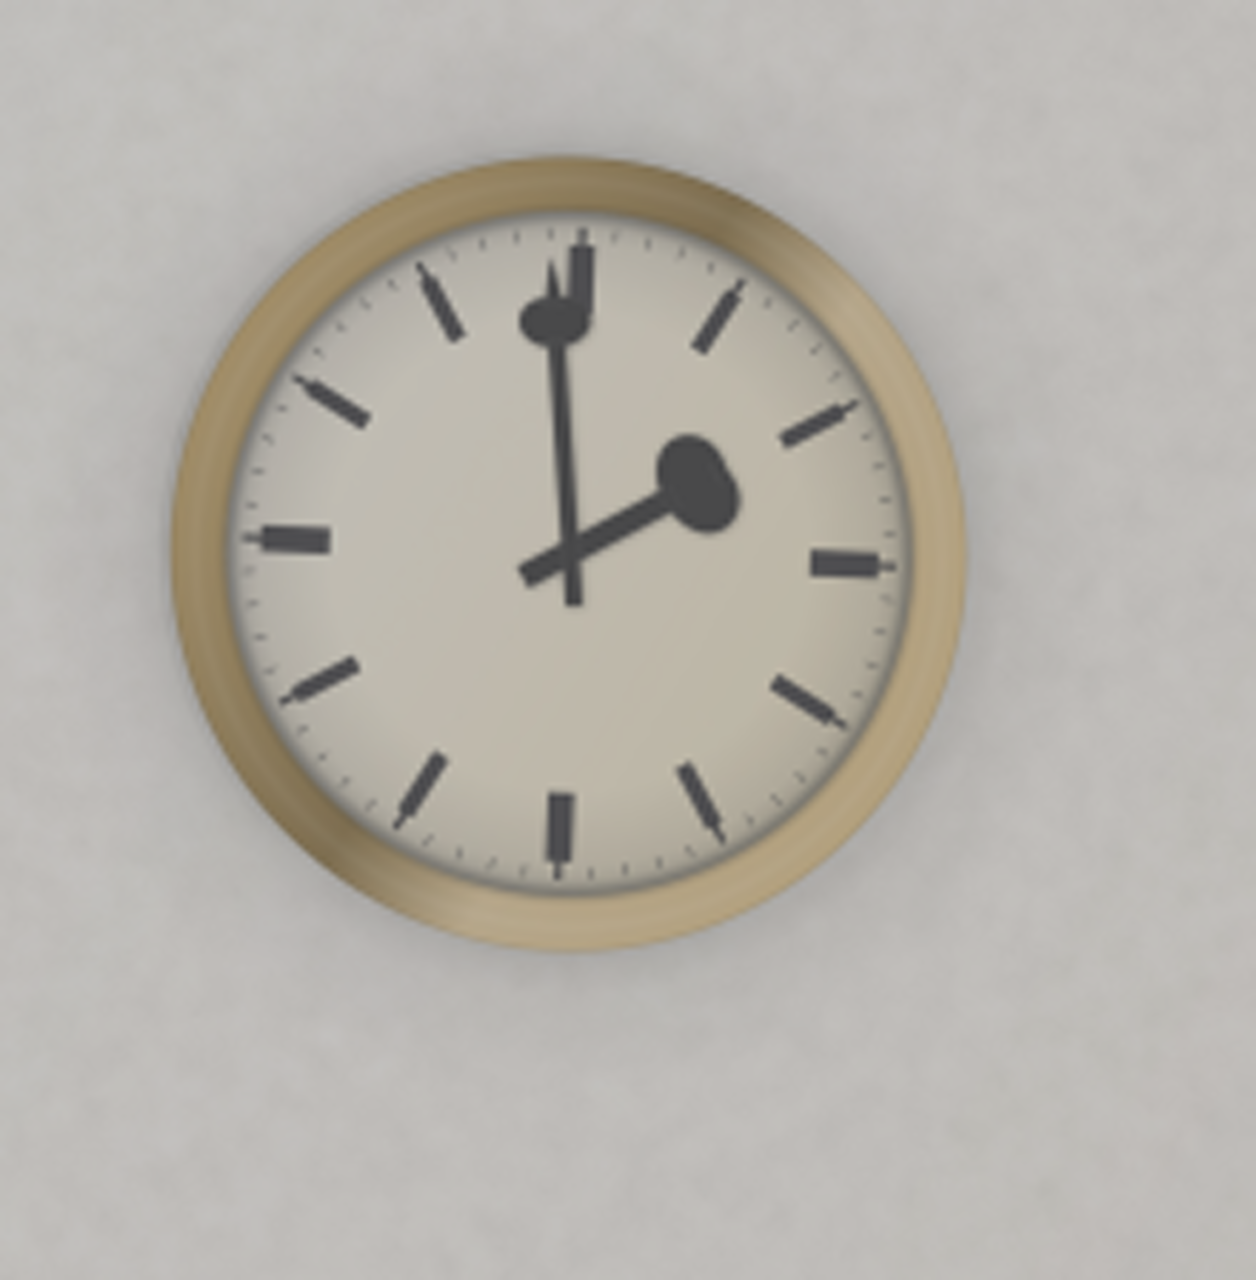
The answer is h=1 m=59
